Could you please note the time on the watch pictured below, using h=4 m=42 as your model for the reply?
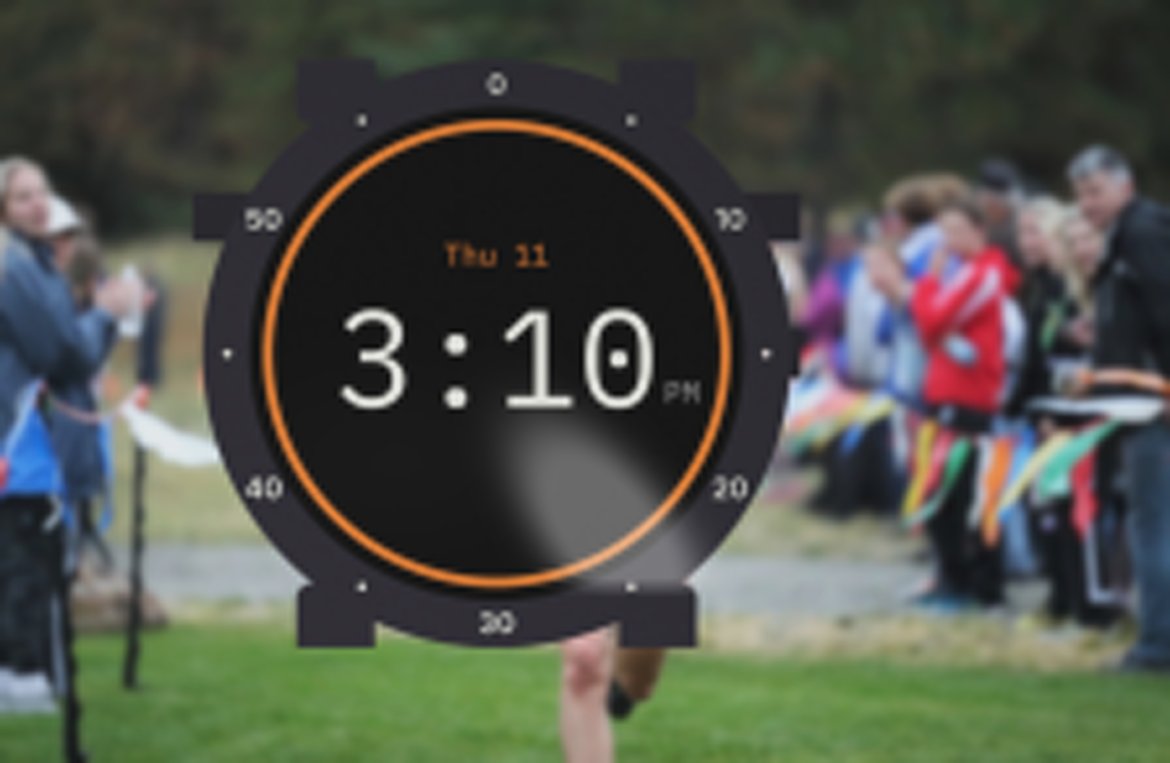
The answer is h=3 m=10
